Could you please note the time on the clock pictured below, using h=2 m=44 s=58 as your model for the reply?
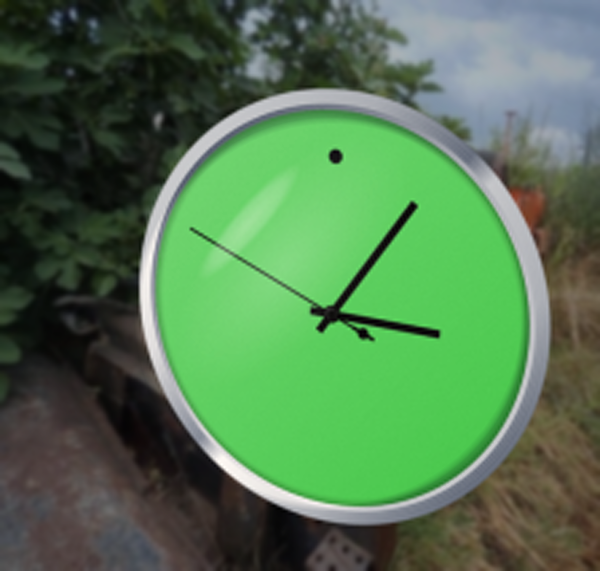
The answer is h=3 m=5 s=49
